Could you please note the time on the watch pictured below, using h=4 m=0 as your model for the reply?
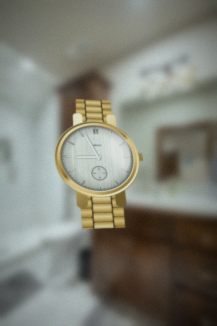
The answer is h=8 m=56
